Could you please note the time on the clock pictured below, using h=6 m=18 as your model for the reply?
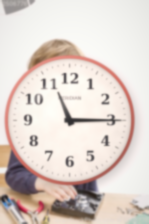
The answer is h=11 m=15
